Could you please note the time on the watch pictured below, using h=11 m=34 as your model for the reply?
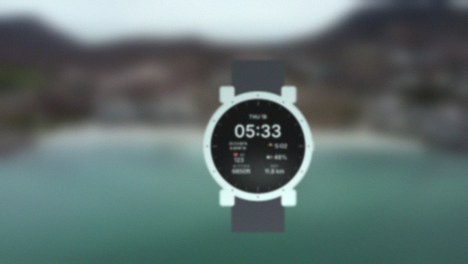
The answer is h=5 m=33
